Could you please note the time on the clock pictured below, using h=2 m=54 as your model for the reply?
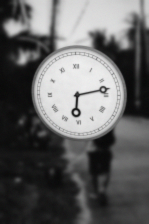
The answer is h=6 m=13
